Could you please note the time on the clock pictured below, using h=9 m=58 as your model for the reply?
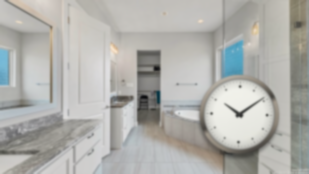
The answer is h=10 m=9
